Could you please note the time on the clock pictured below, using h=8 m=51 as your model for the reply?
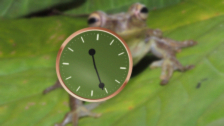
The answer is h=11 m=26
